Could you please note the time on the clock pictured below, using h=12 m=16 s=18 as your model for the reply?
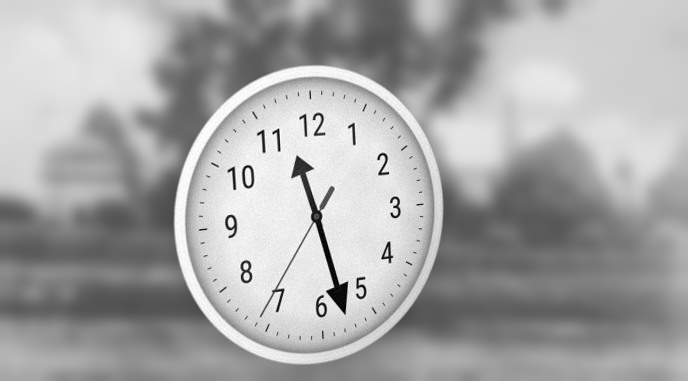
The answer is h=11 m=27 s=36
